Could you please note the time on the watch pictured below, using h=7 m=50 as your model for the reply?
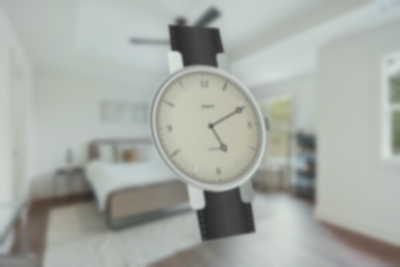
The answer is h=5 m=11
